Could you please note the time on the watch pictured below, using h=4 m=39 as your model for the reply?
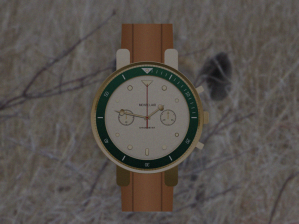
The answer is h=1 m=47
